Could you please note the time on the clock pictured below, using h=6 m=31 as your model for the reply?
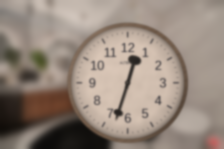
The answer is h=12 m=33
